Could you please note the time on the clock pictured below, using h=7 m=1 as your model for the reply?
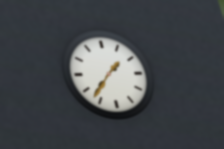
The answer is h=1 m=37
